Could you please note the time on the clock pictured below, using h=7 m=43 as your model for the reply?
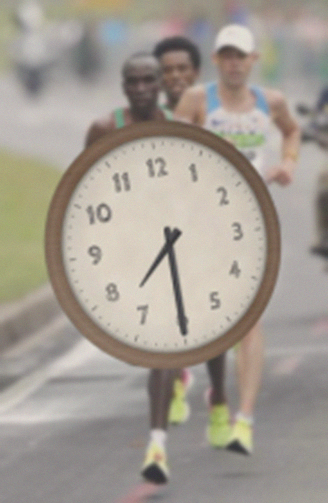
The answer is h=7 m=30
